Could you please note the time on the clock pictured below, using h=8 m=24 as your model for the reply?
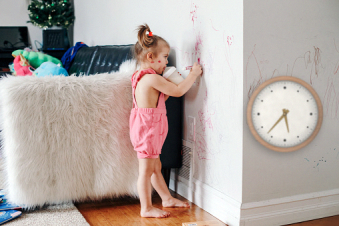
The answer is h=5 m=37
